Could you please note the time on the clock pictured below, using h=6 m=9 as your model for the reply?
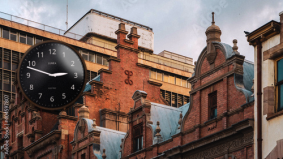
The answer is h=2 m=48
